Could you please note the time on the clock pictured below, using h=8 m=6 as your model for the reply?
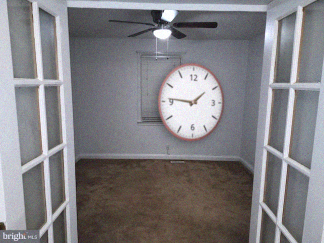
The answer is h=1 m=46
